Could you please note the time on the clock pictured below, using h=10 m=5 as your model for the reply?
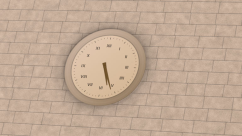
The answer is h=5 m=26
